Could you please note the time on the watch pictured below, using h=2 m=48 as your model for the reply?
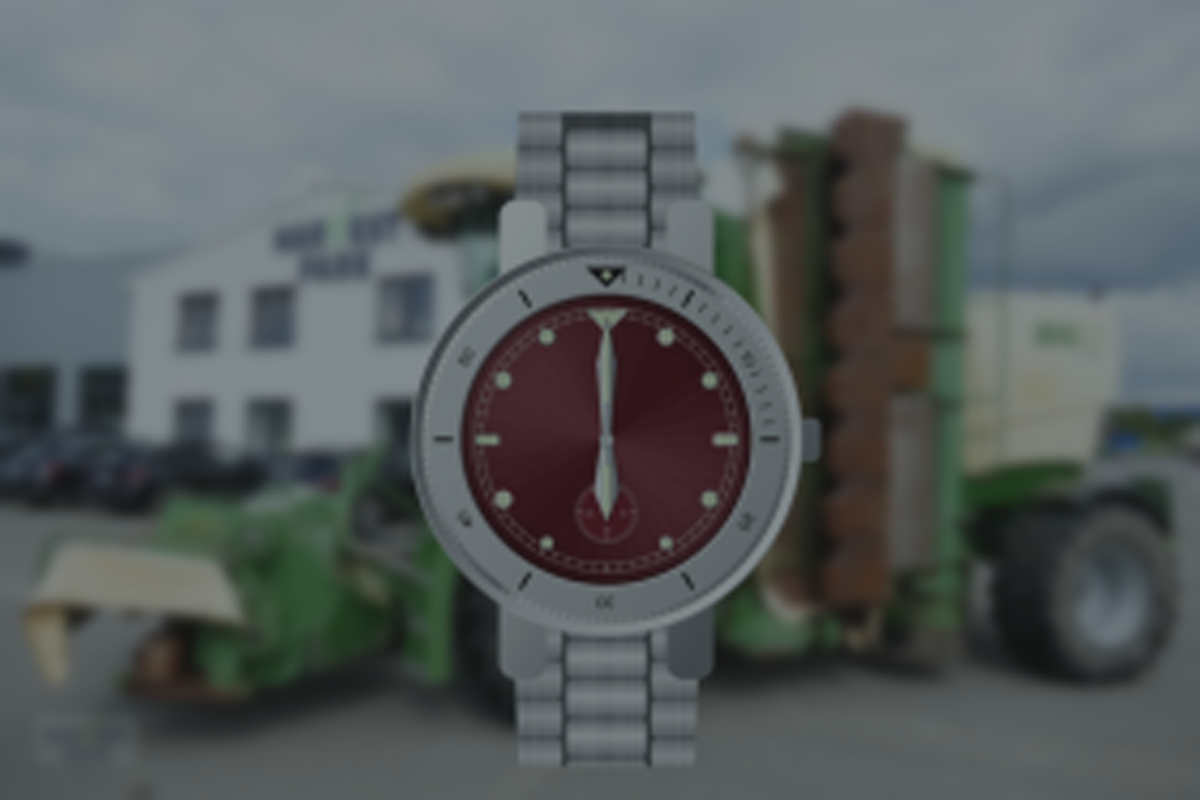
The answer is h=6 m=0
